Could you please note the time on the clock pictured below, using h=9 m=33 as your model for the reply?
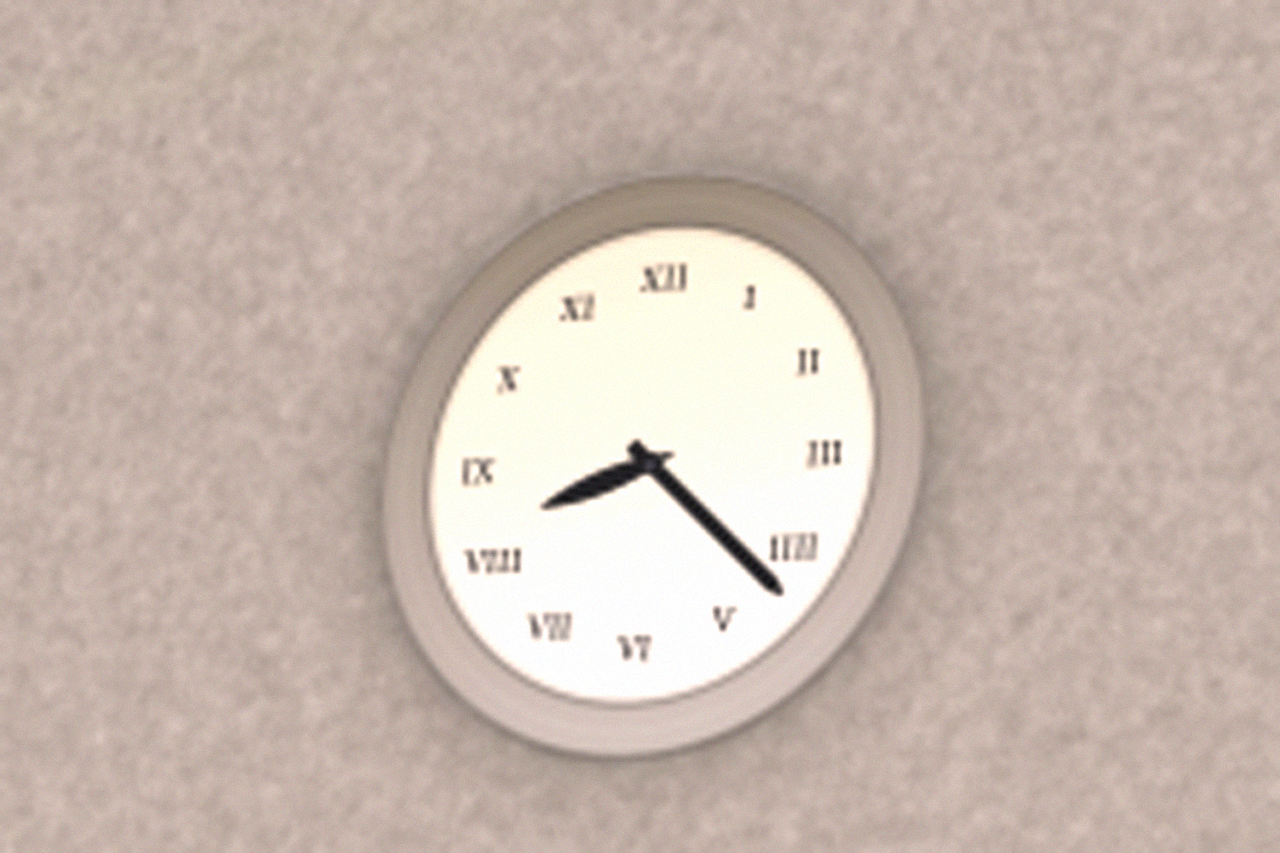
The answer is h=8 m=22
